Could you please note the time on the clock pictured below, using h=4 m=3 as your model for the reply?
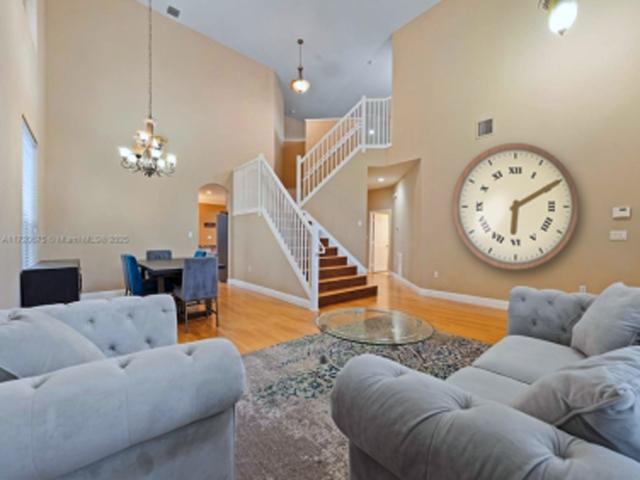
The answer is h=6 m=10
